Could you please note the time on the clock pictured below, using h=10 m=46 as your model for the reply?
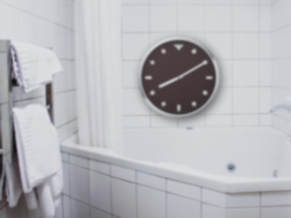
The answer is h=8 m=10
